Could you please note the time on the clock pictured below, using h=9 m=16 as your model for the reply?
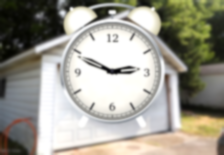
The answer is h=2 m=49
